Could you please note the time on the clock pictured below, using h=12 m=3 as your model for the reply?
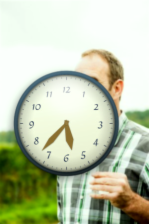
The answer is h=5 m=37
